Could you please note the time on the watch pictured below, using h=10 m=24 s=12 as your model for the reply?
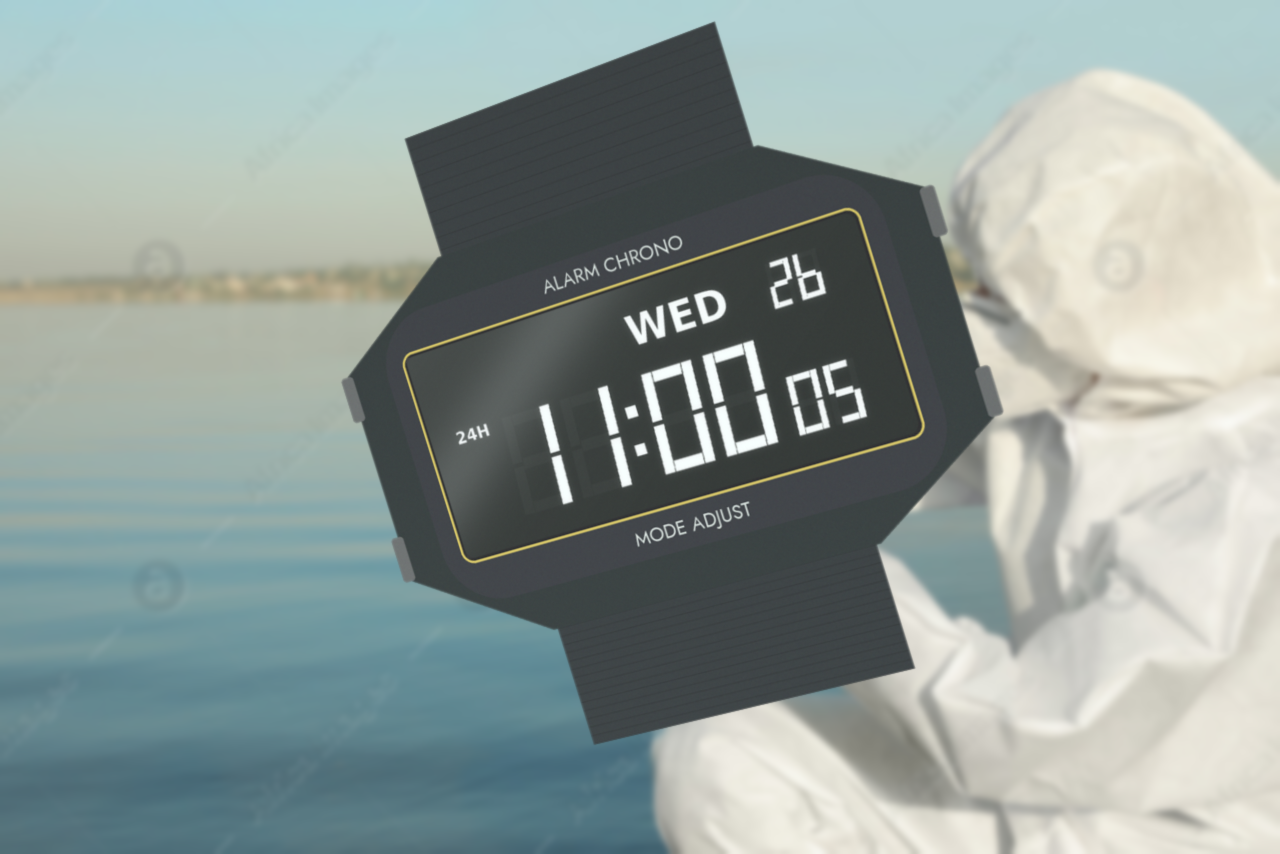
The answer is h=11 m=0 s=5
